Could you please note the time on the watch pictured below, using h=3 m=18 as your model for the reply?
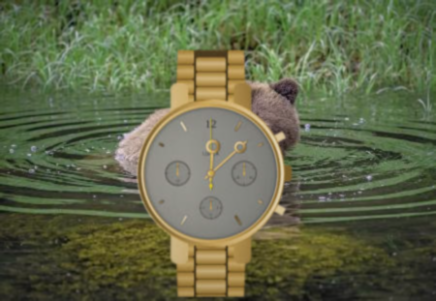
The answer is h=12 m=8
